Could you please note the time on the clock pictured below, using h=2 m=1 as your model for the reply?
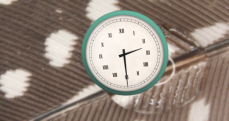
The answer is h=2 m=30
